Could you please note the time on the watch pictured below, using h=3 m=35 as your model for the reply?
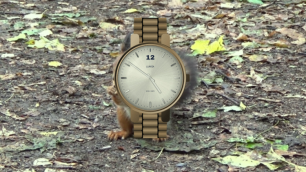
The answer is h=4 m=51
